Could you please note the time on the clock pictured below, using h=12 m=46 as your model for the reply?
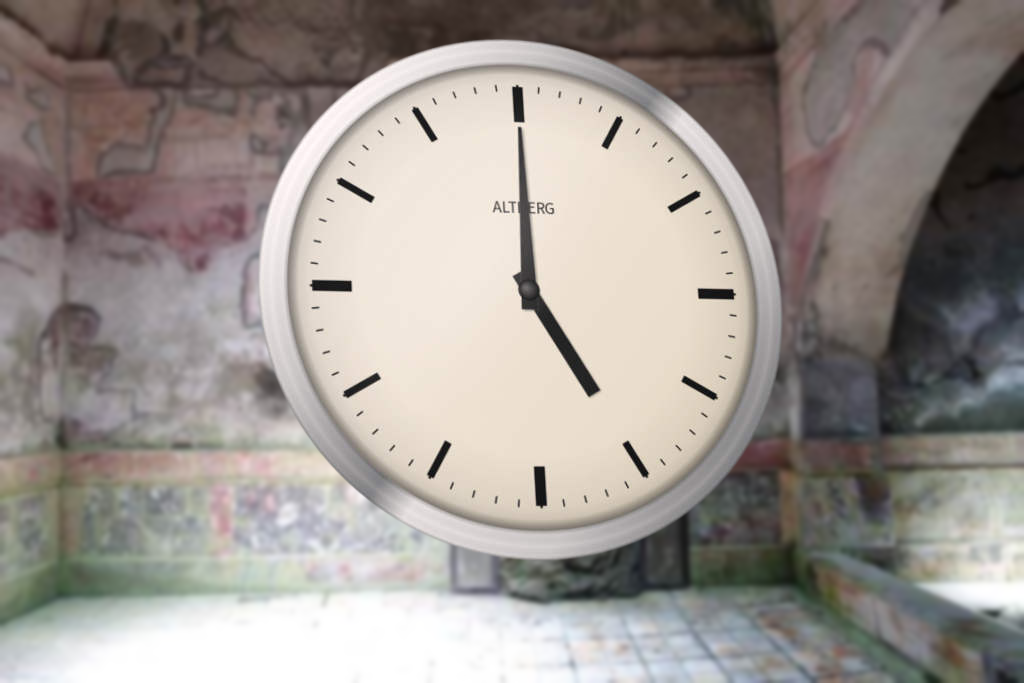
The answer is h=5 m=0
